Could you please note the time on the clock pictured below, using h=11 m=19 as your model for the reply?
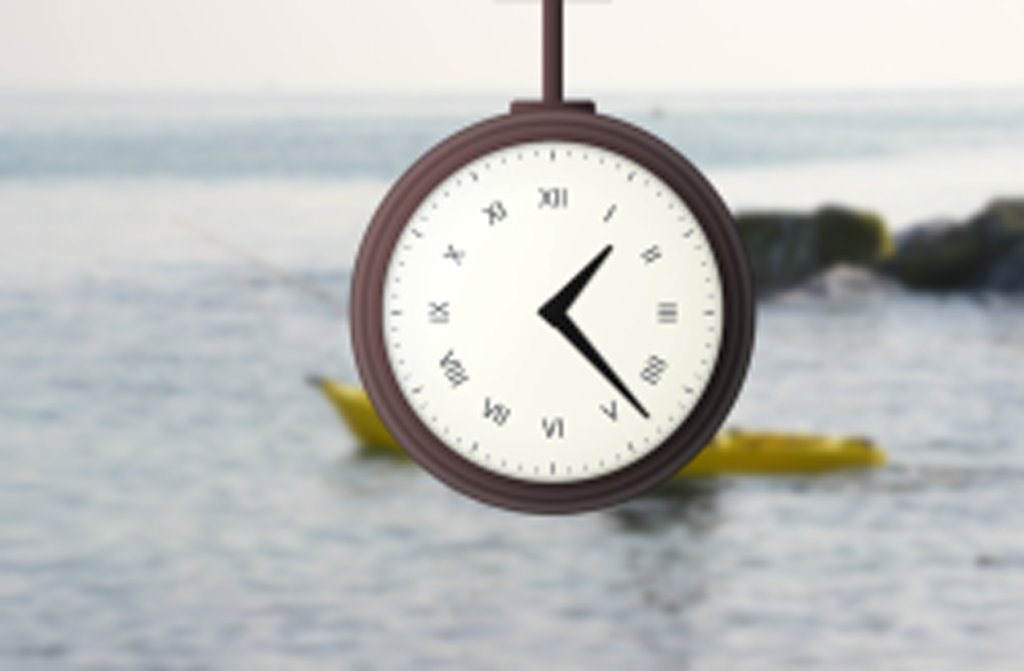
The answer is h=1 m=23
